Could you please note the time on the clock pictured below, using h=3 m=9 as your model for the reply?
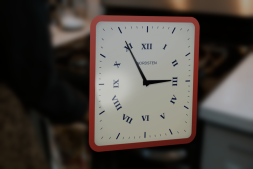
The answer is h=2 m=55
